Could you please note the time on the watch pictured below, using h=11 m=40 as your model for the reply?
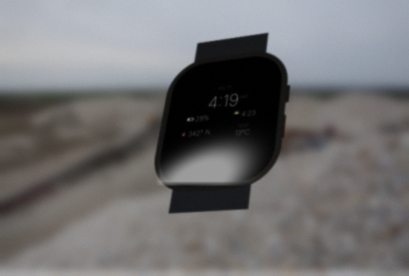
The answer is h=4 m=19
